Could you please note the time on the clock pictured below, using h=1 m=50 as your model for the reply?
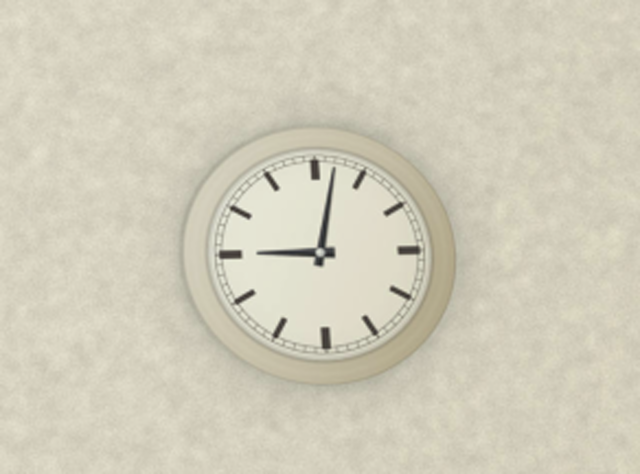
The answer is h=9 m=2
